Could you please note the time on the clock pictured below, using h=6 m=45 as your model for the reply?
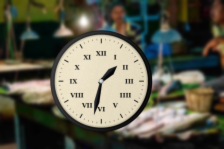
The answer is h=1 m=32
